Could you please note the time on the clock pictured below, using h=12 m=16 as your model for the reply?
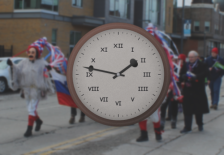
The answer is h=1 m=47
